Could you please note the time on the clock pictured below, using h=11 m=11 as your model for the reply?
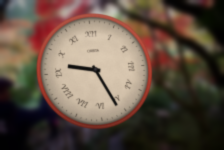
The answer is h=9 m=26
